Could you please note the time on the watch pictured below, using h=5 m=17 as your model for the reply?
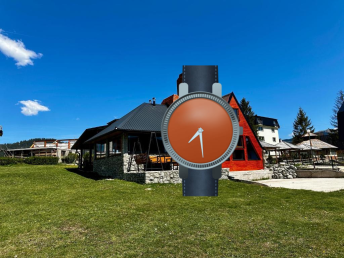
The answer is h=7 m=29
